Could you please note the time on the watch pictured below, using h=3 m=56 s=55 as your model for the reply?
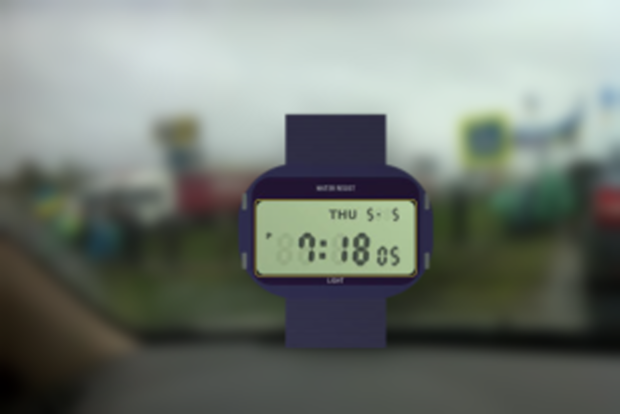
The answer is h=7 m=18 s=5
